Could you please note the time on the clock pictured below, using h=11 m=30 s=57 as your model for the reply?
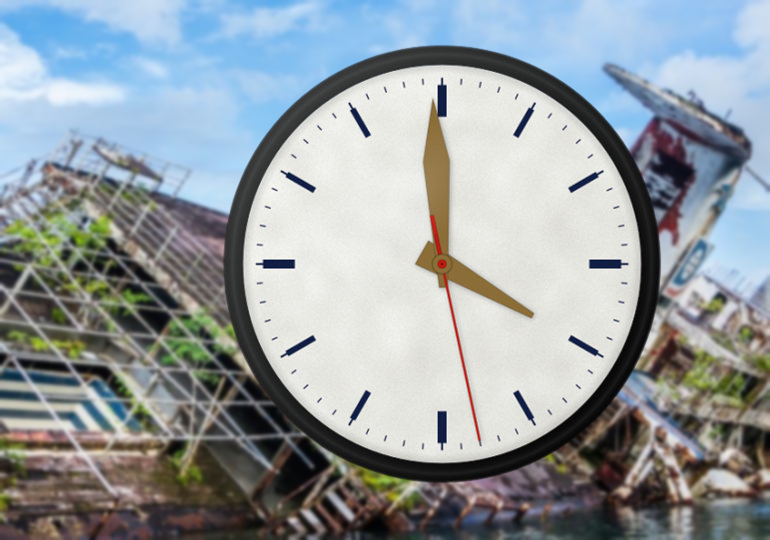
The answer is h=3 m=59 s=28
